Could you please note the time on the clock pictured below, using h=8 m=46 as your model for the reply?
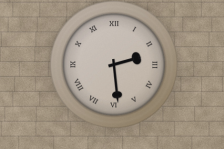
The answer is h=2 m=29
